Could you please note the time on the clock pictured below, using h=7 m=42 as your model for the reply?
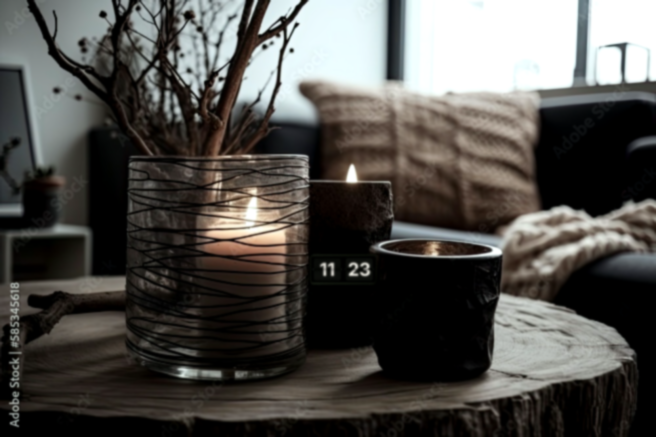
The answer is h=11 m=23
